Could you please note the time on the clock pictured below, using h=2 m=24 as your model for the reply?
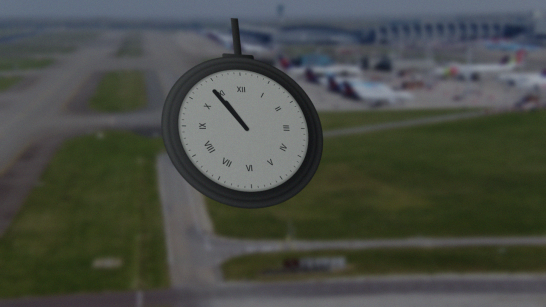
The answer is h=10 m=54
